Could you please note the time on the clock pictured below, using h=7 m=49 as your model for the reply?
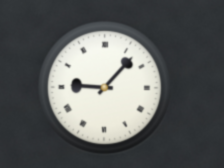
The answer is h=9 m=7
